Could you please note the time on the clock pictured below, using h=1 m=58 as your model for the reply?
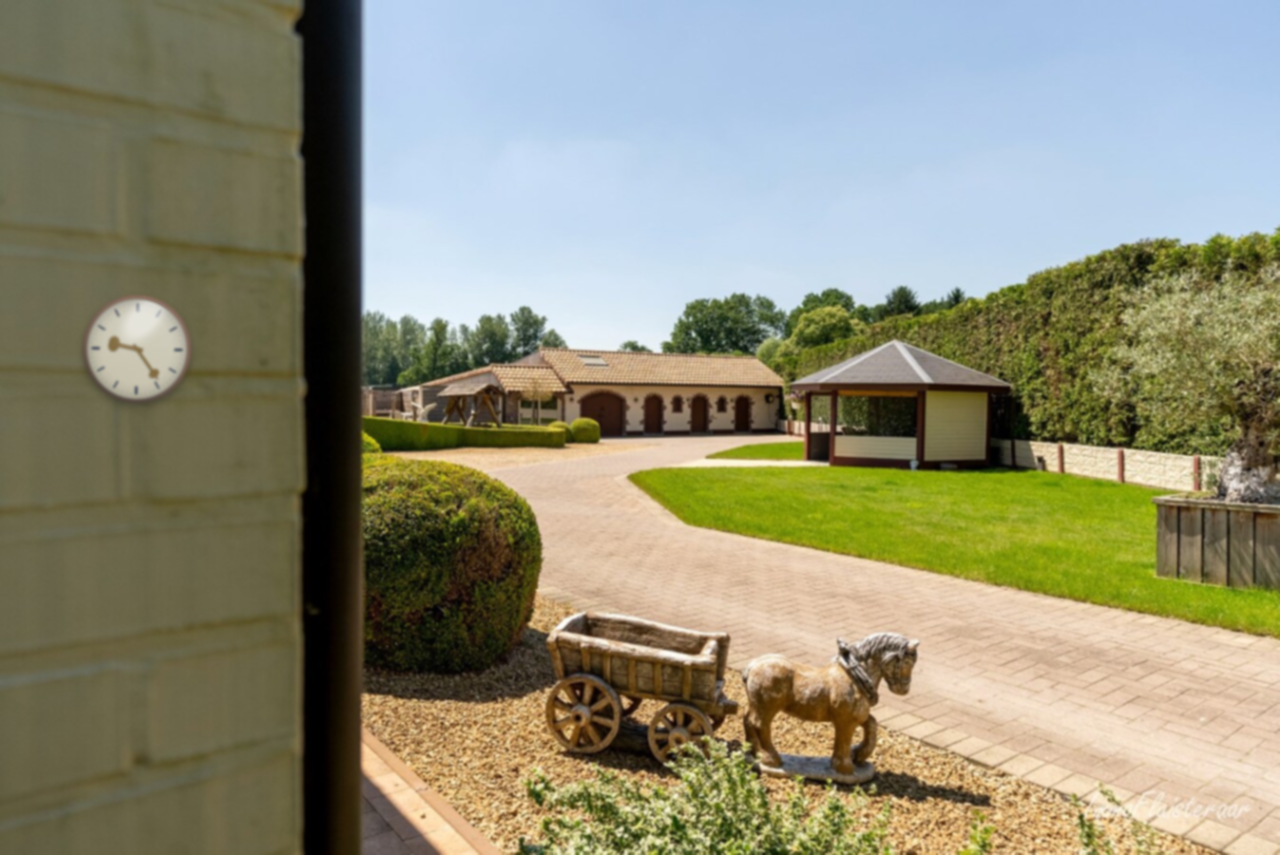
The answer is h=9 m=24
